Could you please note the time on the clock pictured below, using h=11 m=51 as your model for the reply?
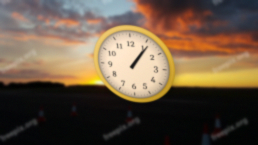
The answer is h=1 m=6
